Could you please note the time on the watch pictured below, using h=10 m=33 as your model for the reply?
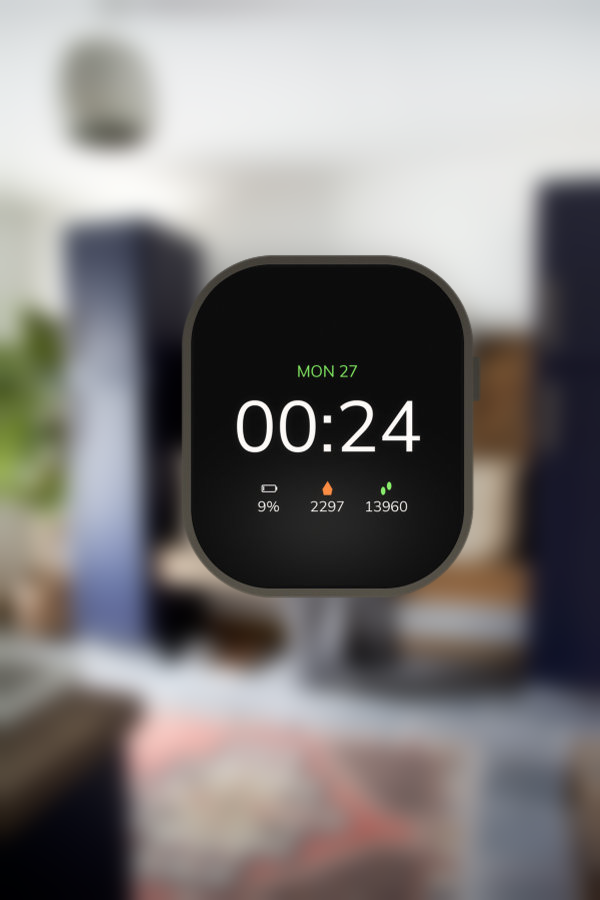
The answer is h=0 m=24
